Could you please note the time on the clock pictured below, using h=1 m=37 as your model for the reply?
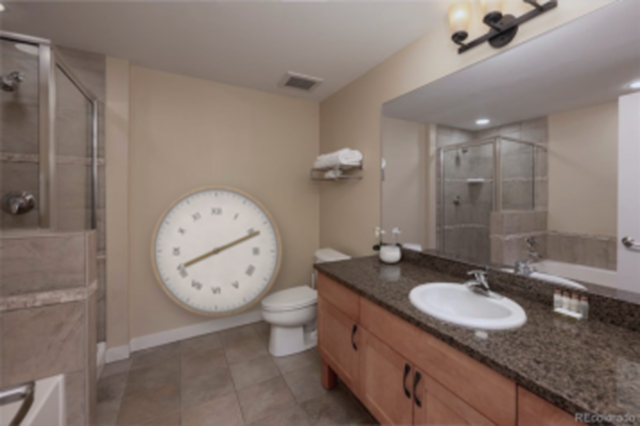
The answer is h=8 m=11
